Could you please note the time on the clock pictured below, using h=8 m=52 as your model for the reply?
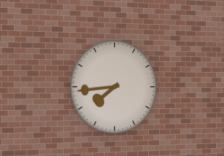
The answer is h=7 m=44
